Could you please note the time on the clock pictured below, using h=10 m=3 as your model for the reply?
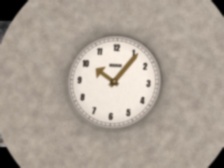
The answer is h=10 m=6
